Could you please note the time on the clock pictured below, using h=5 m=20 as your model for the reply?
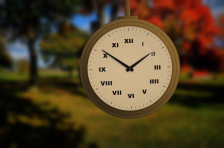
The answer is h=1 m=51
